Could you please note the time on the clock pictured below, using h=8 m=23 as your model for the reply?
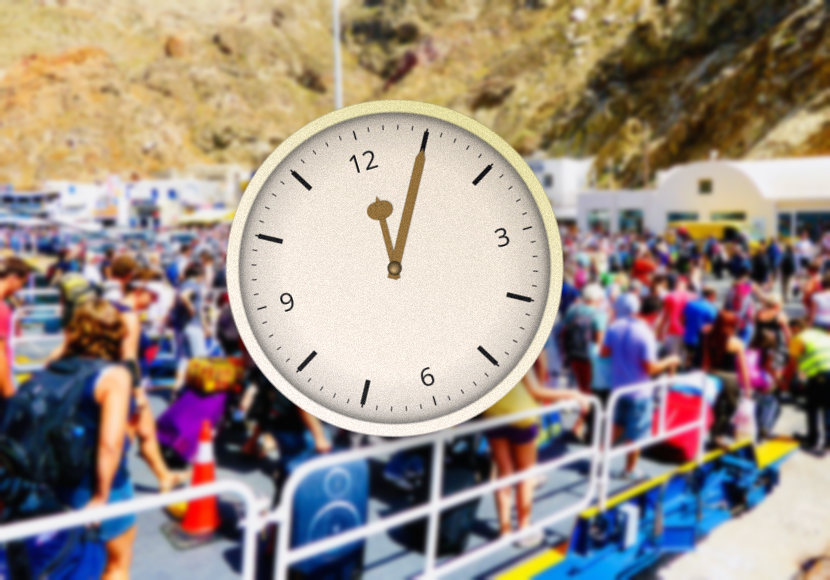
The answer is h=12 m=5
